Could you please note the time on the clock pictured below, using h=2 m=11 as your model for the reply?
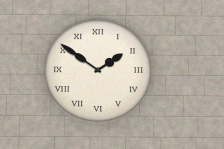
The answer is h=1 m=51
